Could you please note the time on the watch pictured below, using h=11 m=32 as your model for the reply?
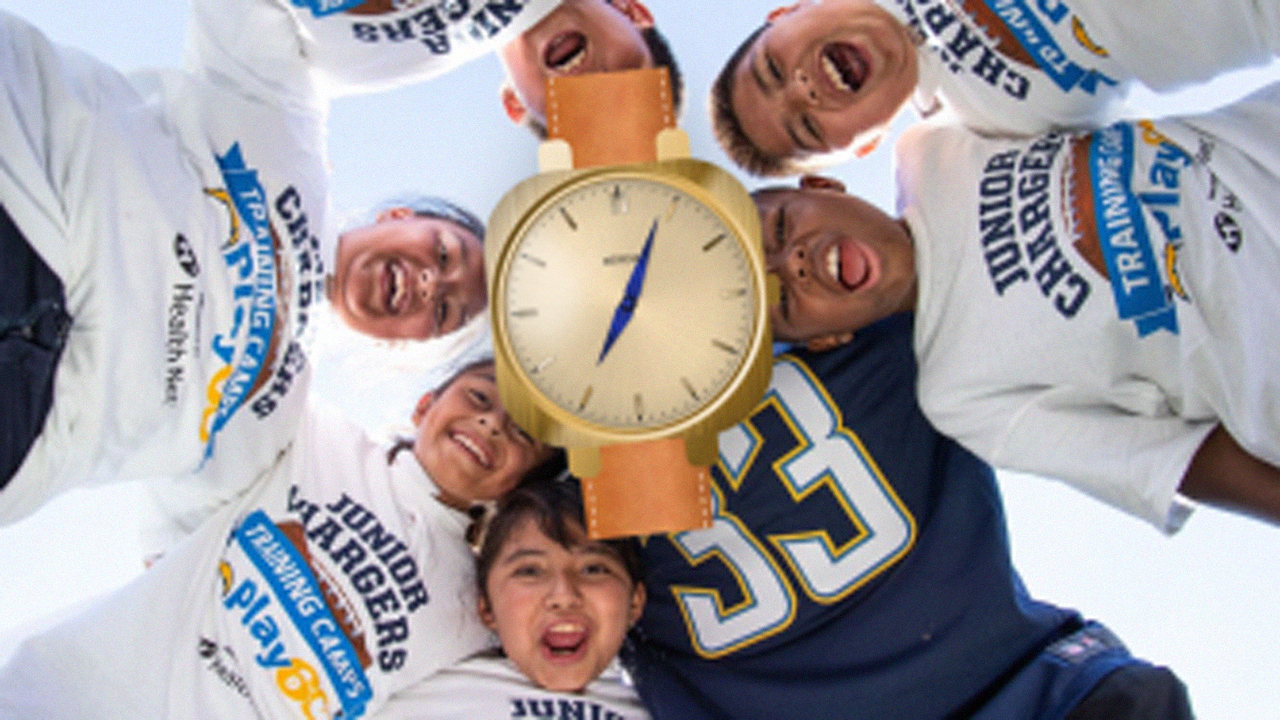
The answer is h=7 m=4
